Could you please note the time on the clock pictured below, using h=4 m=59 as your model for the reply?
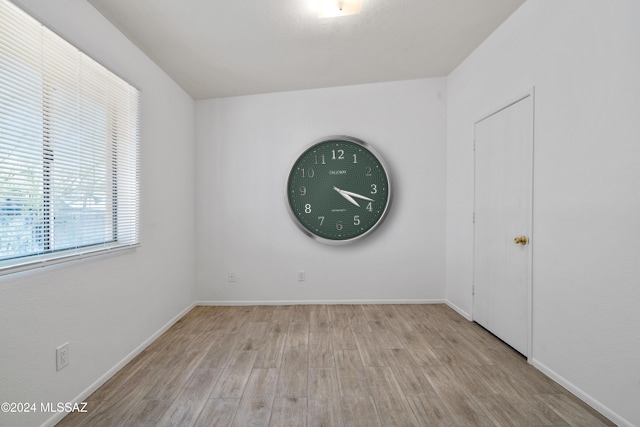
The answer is h=4 m=18
